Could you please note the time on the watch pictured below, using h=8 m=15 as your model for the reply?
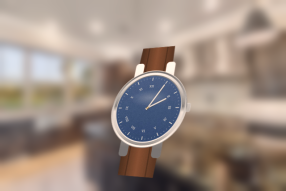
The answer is h=2 m=5
